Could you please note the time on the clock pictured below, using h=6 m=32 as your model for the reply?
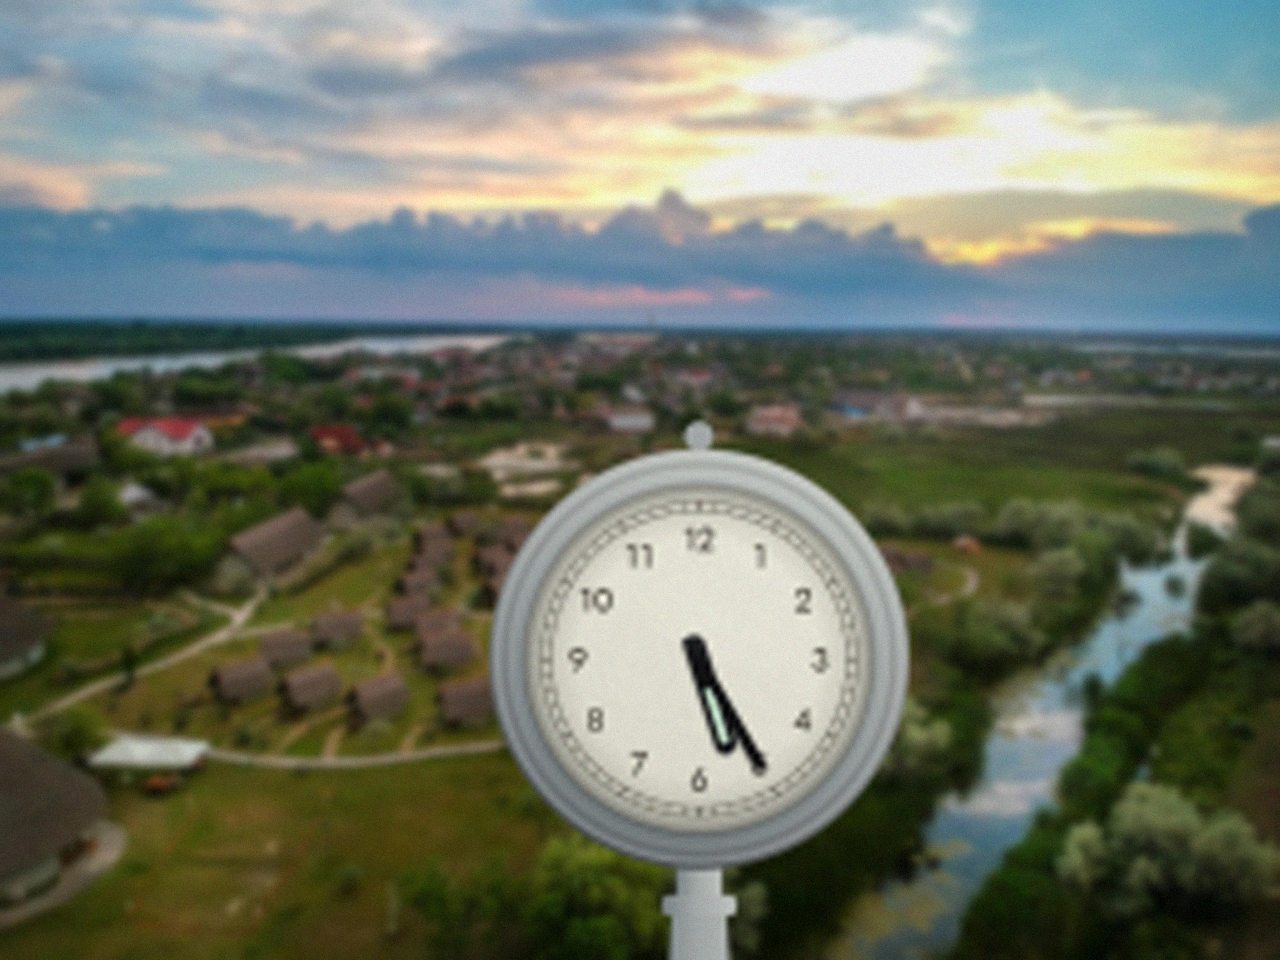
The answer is h=5 m=25
